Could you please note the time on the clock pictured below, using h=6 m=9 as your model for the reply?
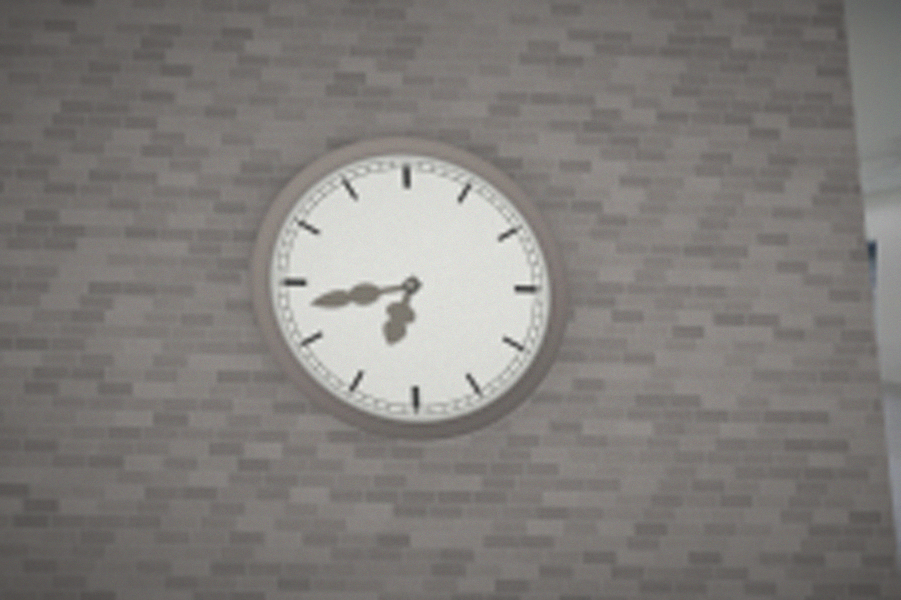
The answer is h=6 m=43
